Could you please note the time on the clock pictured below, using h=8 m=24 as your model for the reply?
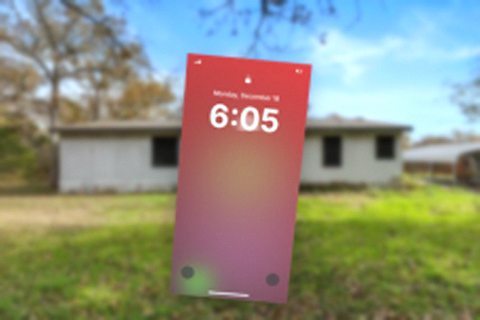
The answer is h=6 m=5
